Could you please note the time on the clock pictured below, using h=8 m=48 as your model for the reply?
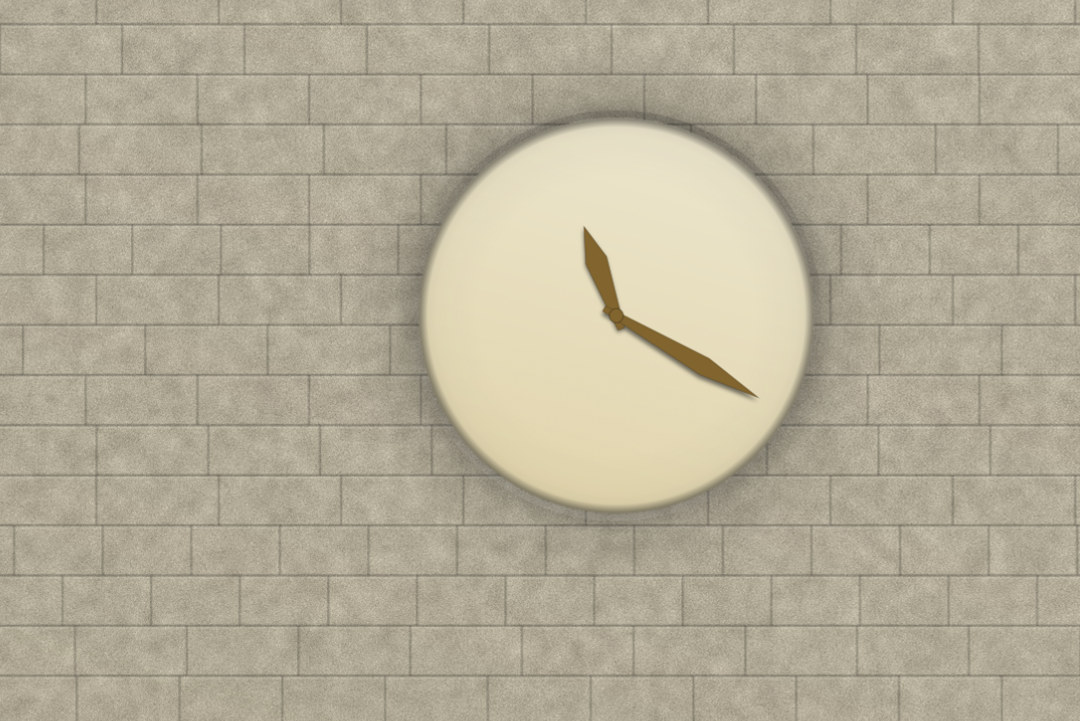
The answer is h=11 m=20
